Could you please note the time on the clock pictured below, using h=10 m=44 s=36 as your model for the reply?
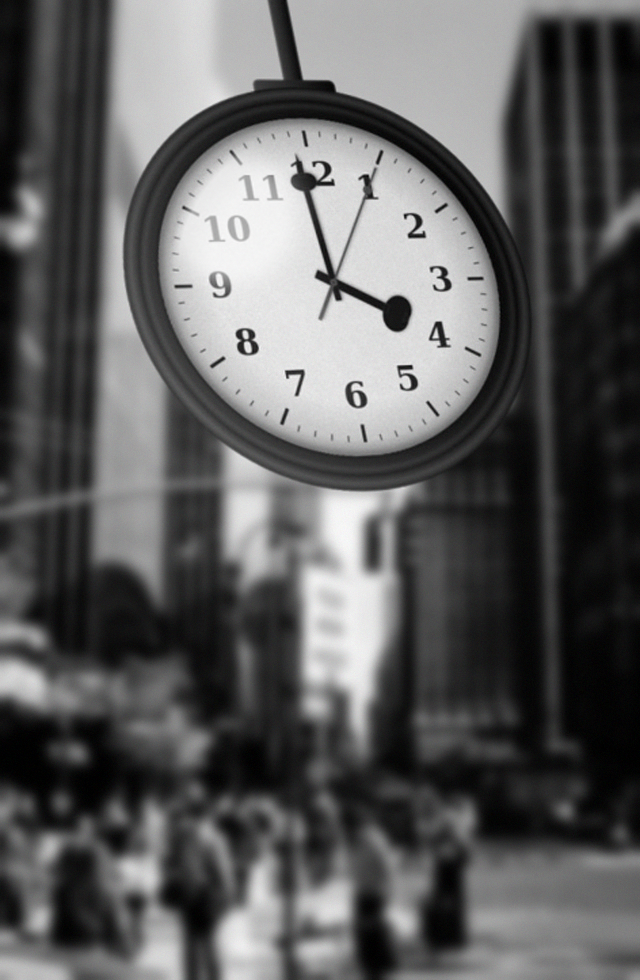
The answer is h=3 m=59 s=5
